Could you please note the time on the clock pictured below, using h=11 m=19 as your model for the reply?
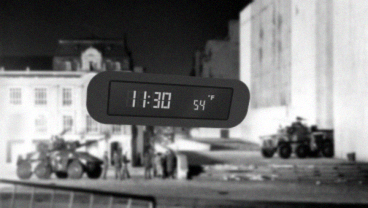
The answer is h=11 m=30
